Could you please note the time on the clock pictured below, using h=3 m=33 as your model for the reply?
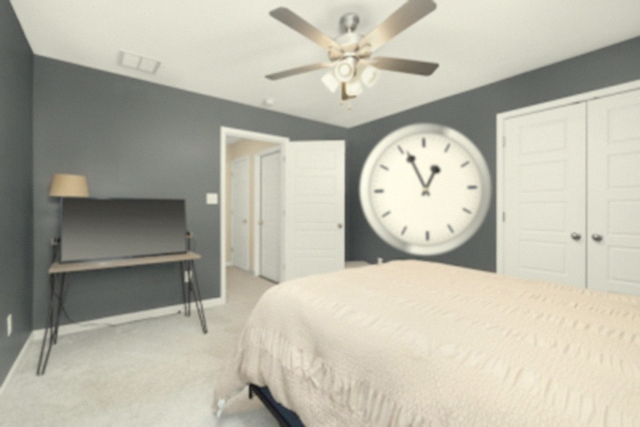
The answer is h=12 m=56
